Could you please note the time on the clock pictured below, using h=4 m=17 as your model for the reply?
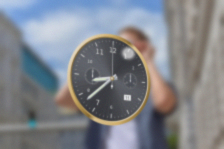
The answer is h=8 m=38
